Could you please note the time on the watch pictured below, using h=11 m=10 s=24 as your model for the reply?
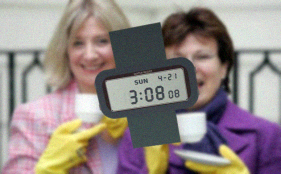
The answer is h=3 m=8 s=8
